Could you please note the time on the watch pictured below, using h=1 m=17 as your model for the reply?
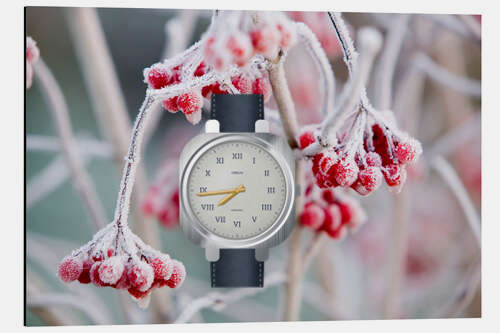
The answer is h=7 m=44
